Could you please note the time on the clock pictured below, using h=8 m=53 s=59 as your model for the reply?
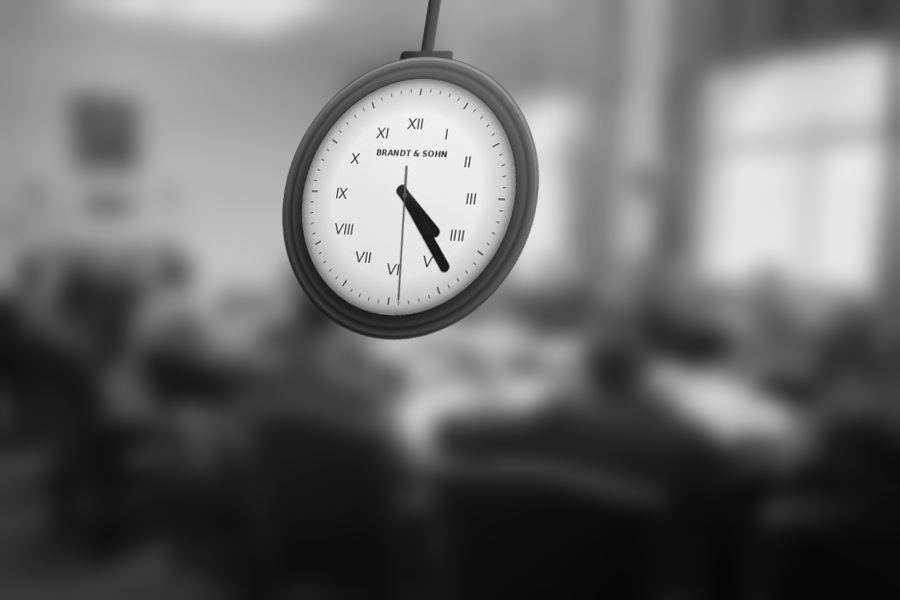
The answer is h=4 m=23 s=29
